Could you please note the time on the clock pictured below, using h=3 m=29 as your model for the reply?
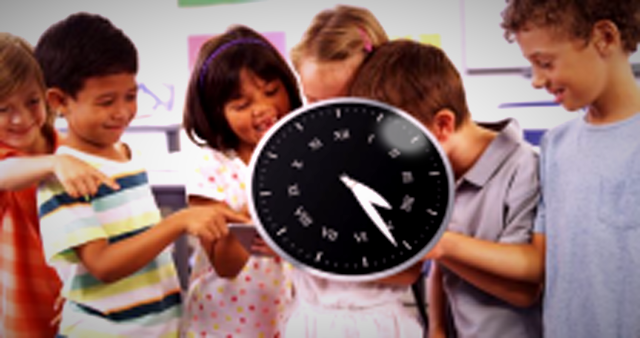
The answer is h=4 m=26
